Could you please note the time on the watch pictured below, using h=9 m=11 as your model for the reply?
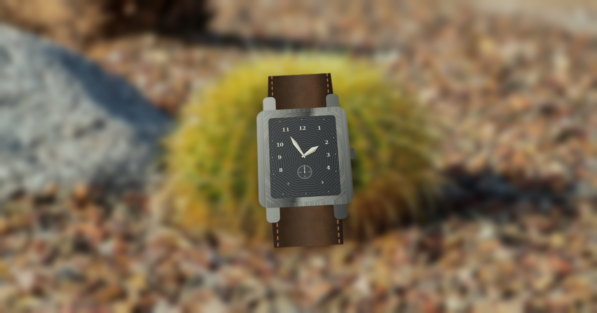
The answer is h=1 m=55
